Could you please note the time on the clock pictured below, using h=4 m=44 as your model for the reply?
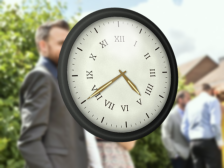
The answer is h=4 m=40
